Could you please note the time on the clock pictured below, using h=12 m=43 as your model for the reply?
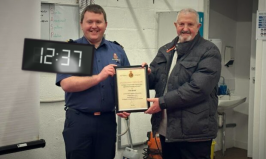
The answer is h=12 m=37
